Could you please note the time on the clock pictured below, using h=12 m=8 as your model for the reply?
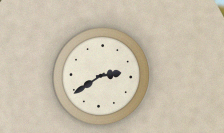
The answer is h=2 m=39
